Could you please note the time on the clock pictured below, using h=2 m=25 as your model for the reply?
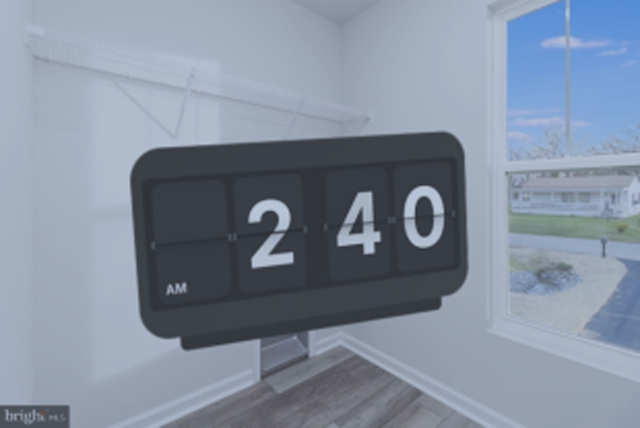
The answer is h=2 m=40
